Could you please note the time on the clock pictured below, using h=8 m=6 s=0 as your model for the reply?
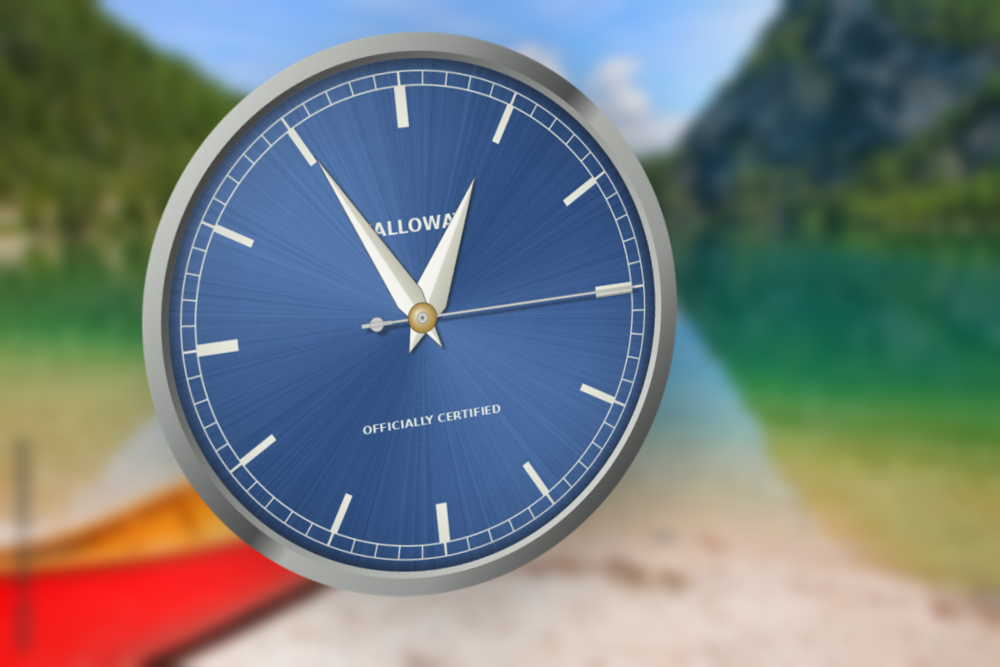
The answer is h=12 m=55 s=15
